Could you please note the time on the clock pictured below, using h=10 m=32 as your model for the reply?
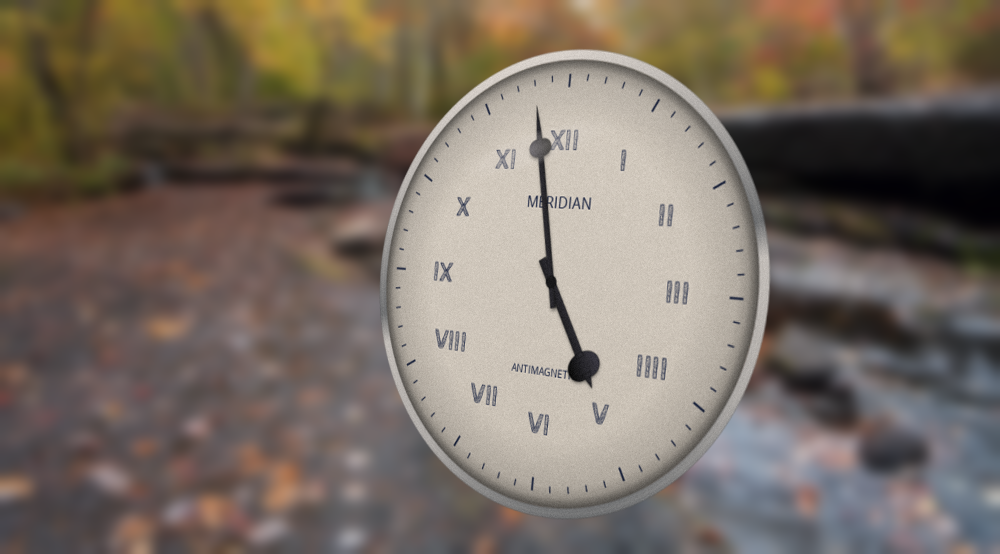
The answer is h=4 m=58
